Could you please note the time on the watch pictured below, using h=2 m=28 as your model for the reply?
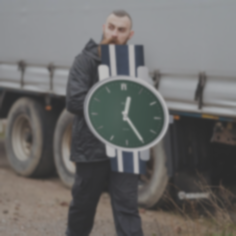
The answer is h=12 m=25
